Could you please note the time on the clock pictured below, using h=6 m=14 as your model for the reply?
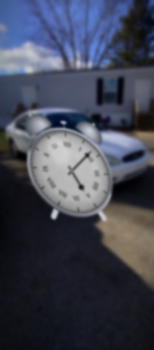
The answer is h=5 m=8
